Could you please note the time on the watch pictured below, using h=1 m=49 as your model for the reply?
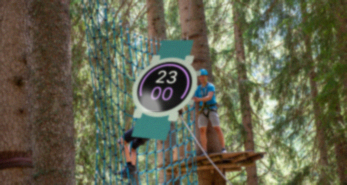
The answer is h=23 m=0
